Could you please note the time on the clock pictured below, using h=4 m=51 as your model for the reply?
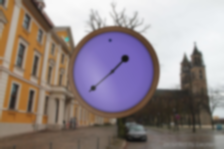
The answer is h=1 m=39
